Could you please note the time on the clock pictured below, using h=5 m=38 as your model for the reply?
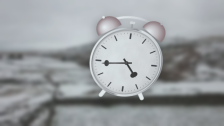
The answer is h=4 m=44
